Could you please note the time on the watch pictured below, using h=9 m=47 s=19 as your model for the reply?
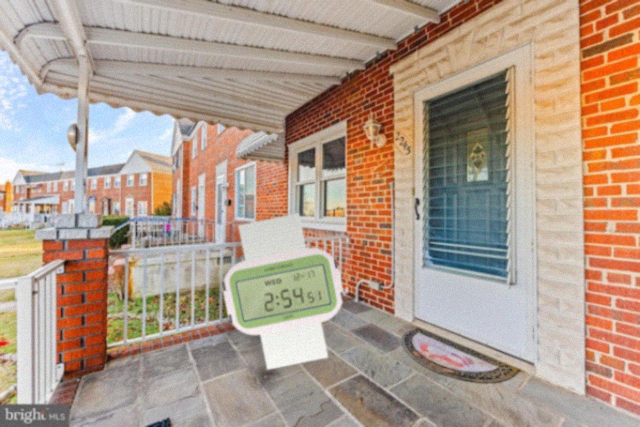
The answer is h=2 m=54 s=51
